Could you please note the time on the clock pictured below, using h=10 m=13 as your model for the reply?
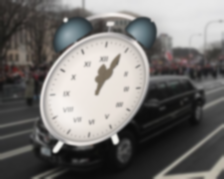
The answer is h=12 m=4
